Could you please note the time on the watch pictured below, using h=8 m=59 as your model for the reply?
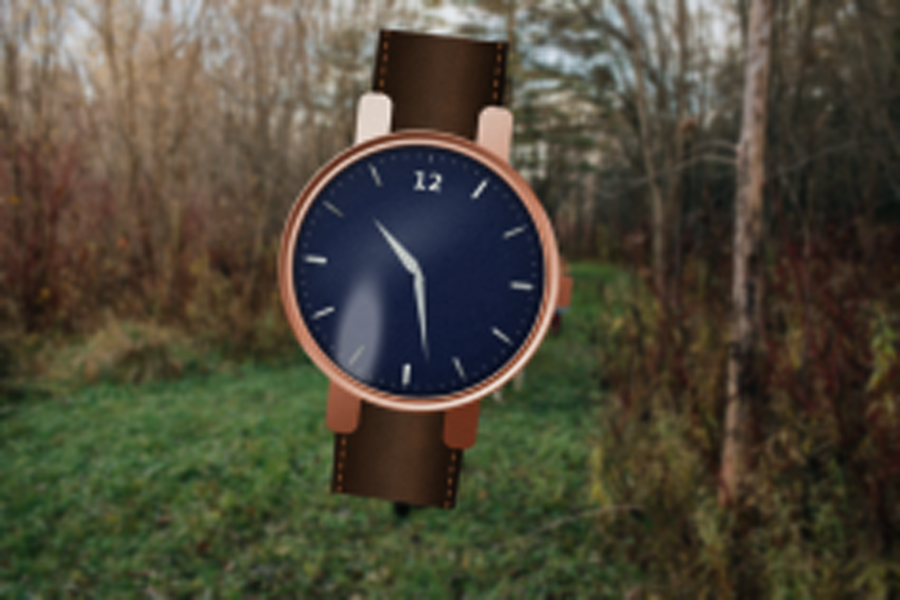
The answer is h=10 m=28
